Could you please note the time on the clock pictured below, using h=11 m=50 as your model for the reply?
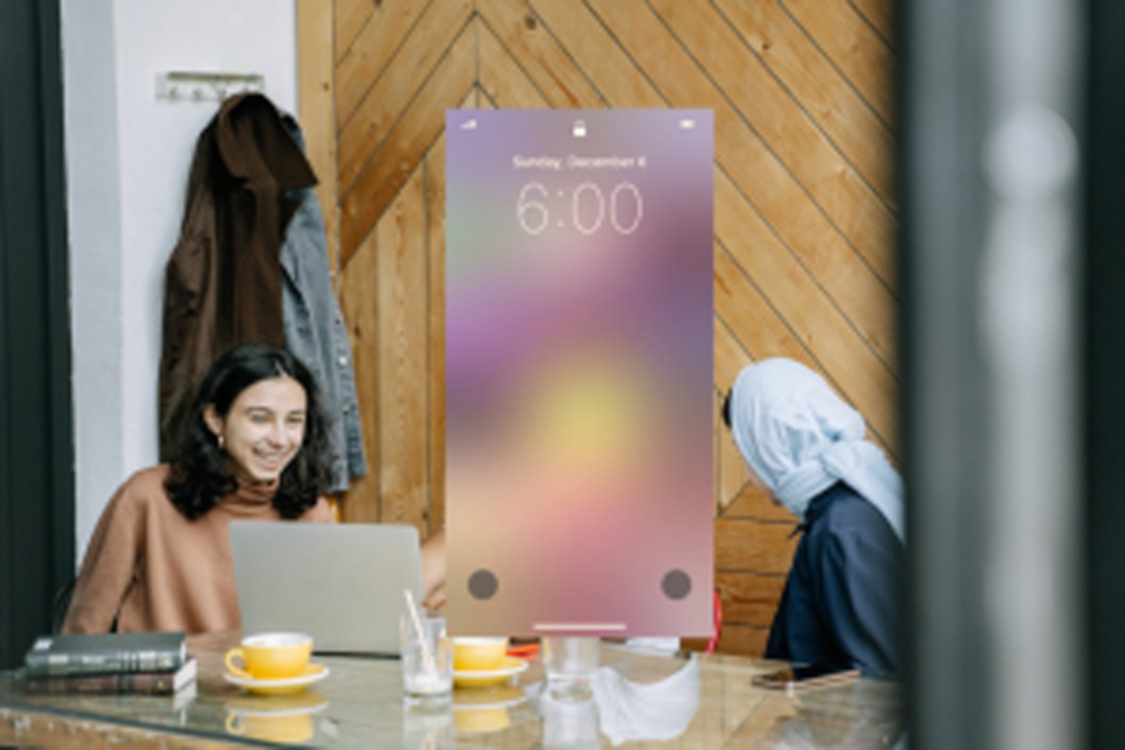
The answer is h=6 m=0
